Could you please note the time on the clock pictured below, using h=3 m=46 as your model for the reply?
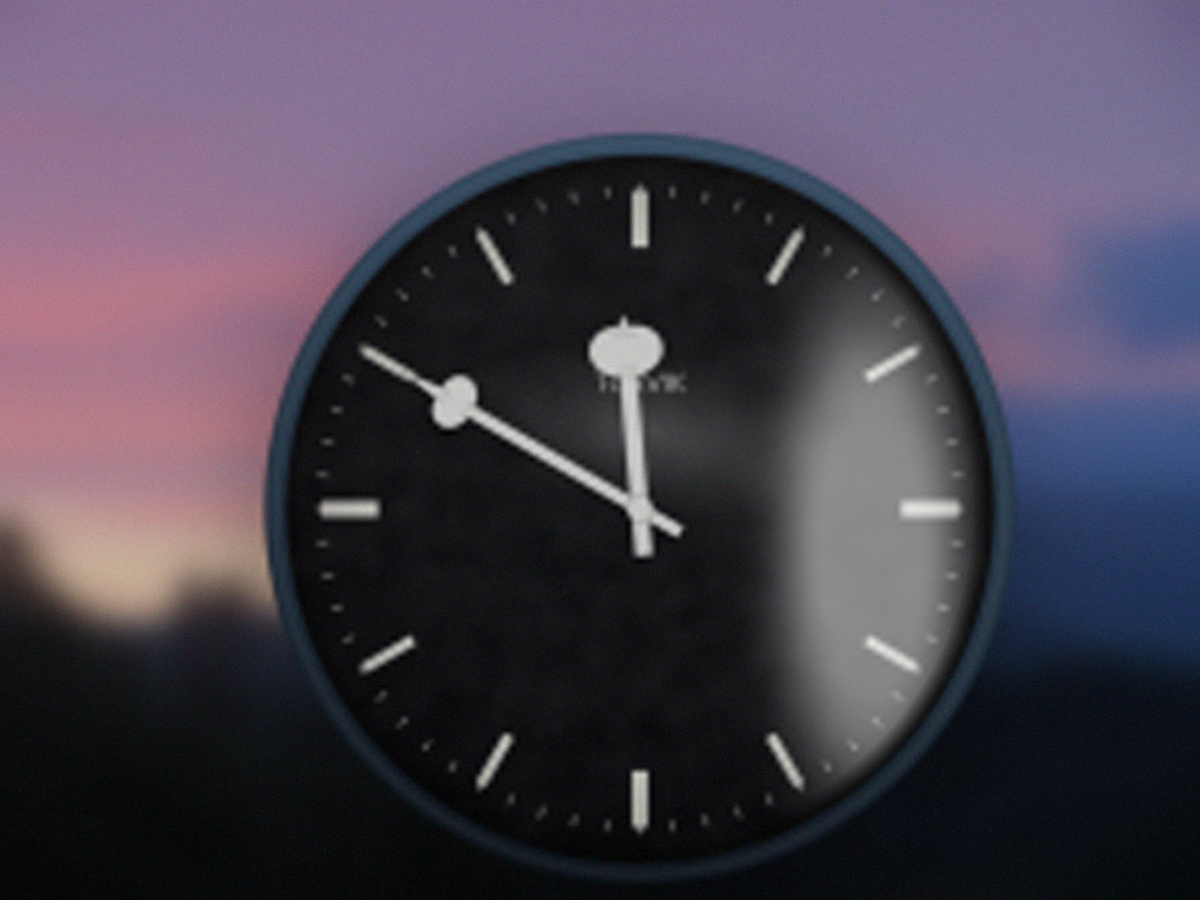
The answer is h=11 m=50
